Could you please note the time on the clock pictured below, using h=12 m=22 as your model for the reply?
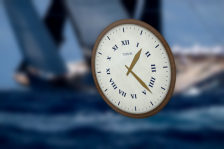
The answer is h=1 m=23
